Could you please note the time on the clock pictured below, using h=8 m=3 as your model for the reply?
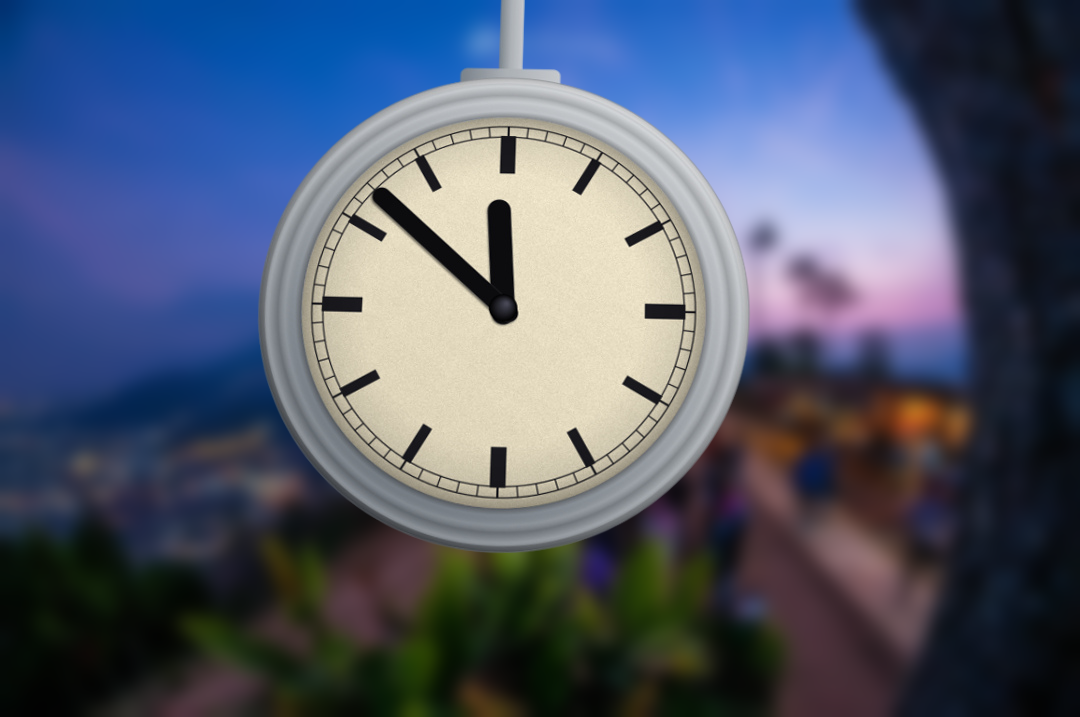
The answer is h=11 m=52
